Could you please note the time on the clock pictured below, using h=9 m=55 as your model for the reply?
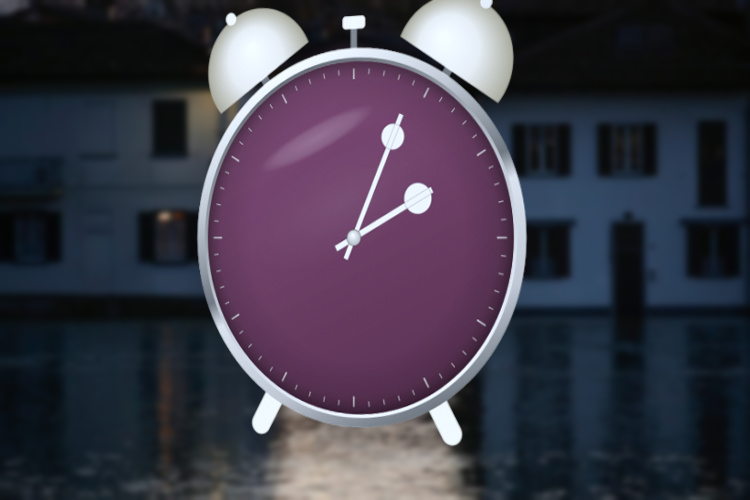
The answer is h=2 m=4
